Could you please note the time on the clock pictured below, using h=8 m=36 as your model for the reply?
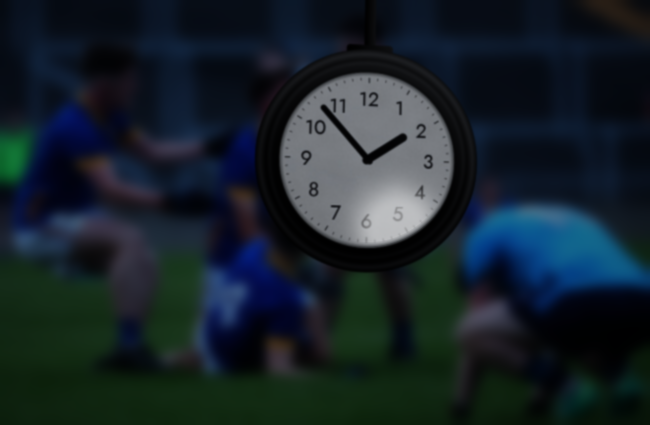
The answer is h=1 m=53
